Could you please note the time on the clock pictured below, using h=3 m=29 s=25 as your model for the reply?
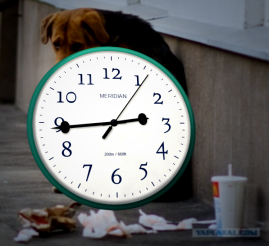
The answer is h=2 m=44 s=6
